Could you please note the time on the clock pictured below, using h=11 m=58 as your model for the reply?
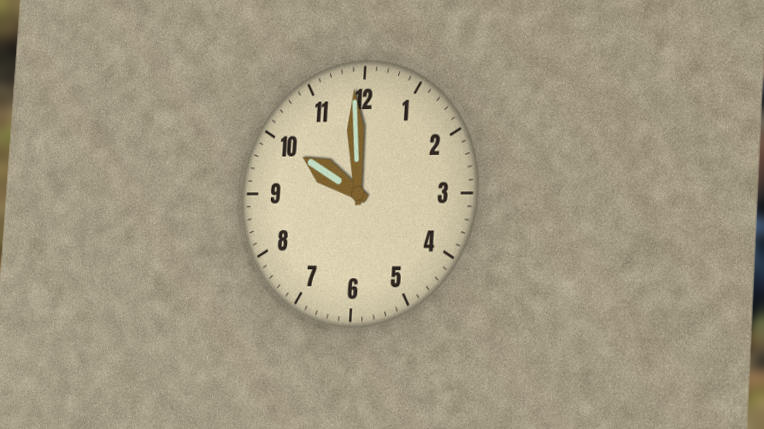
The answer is h=9 m=59
